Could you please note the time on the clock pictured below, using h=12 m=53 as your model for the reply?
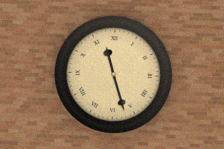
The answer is h=11 m=27
